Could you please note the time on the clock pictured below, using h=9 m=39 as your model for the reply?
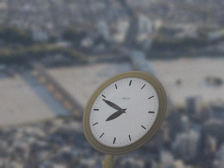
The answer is h=7 m=49
